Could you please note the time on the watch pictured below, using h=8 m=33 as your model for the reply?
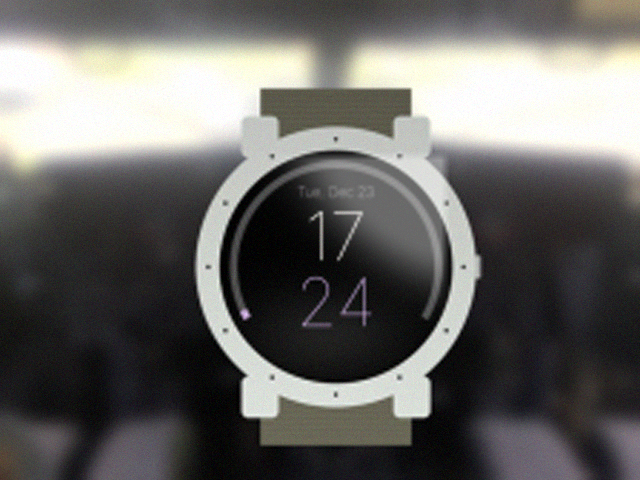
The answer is h=17 m=24
